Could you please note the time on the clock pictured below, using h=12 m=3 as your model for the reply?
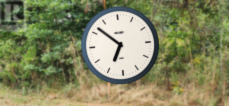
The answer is h=6 m=52
